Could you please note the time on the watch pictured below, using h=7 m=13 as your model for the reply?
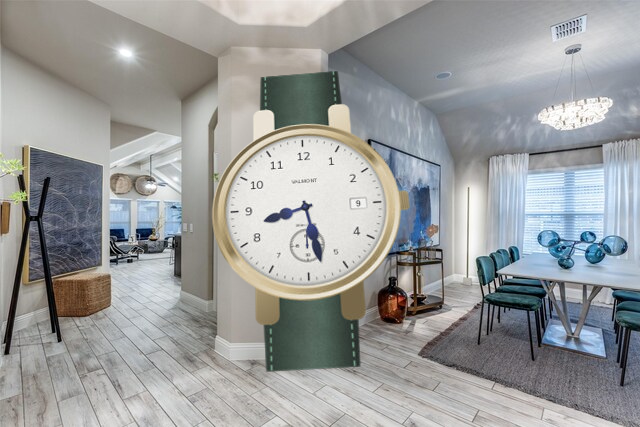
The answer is h=8 m=28
